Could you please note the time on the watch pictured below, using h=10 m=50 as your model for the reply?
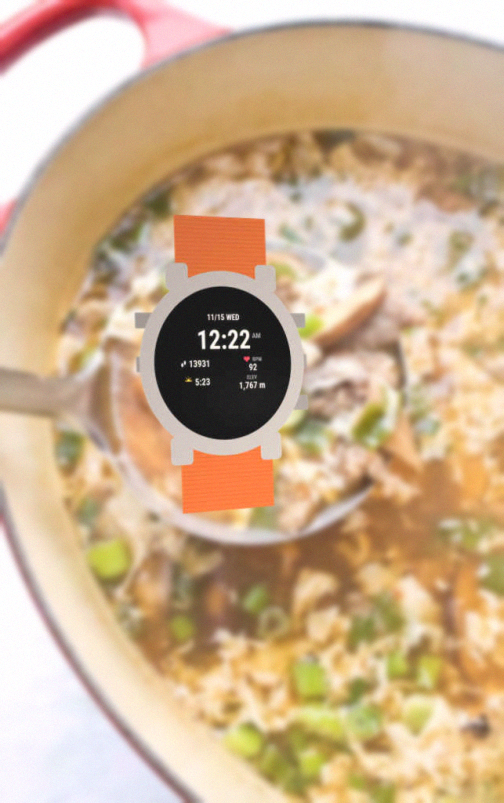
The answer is h=12 m=22
